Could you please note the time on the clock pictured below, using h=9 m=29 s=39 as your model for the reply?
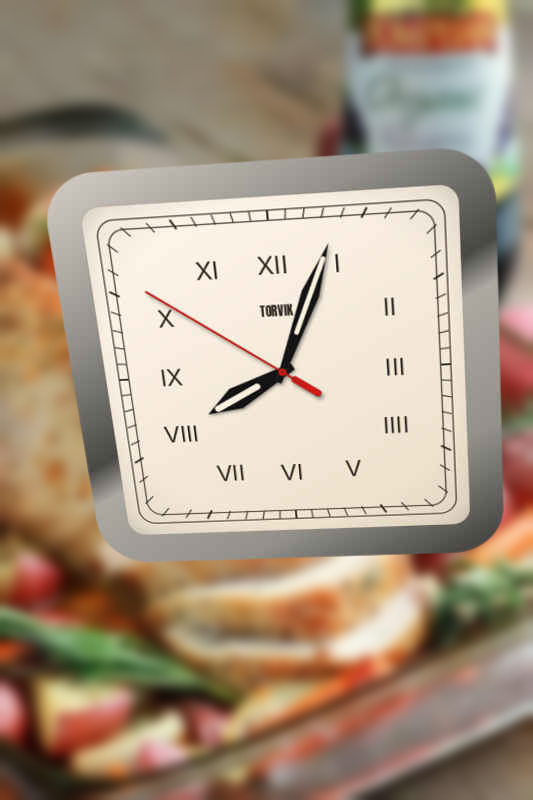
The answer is h=8 m=3 s=51
